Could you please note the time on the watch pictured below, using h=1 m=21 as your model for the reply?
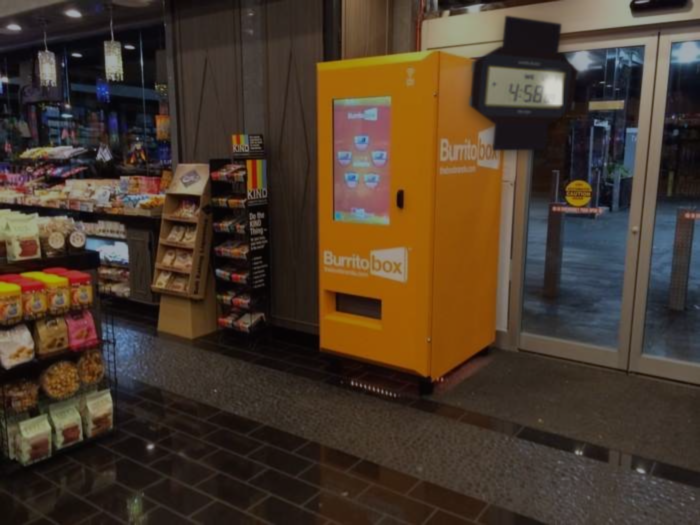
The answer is h=4 m=58
